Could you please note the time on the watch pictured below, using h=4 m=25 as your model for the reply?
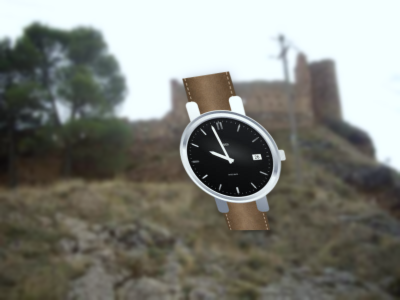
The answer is h=9 m=58
